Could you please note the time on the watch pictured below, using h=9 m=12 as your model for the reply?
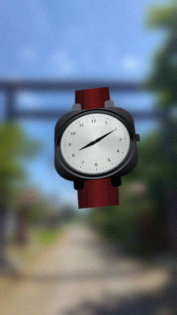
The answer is h=8 m=10
